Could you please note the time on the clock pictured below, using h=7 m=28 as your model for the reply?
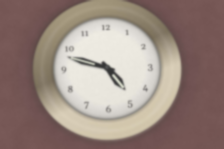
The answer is h=4 m=48
